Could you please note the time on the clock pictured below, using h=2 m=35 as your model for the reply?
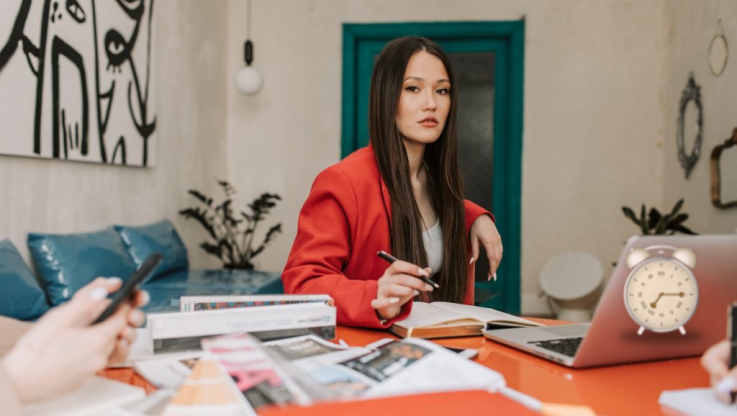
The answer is h=7 m=15
